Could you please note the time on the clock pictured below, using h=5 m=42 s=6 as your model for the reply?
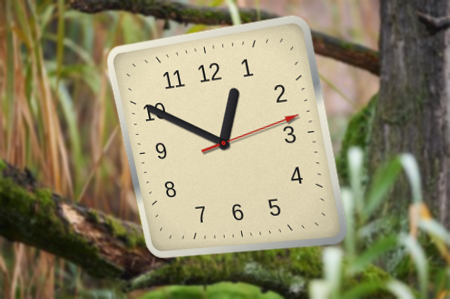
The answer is h=12 m=50 s=13
